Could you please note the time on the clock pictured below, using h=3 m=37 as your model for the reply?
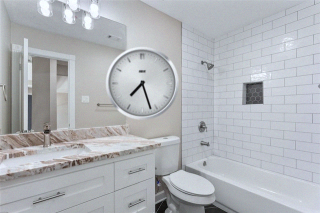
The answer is h=7 m=27
